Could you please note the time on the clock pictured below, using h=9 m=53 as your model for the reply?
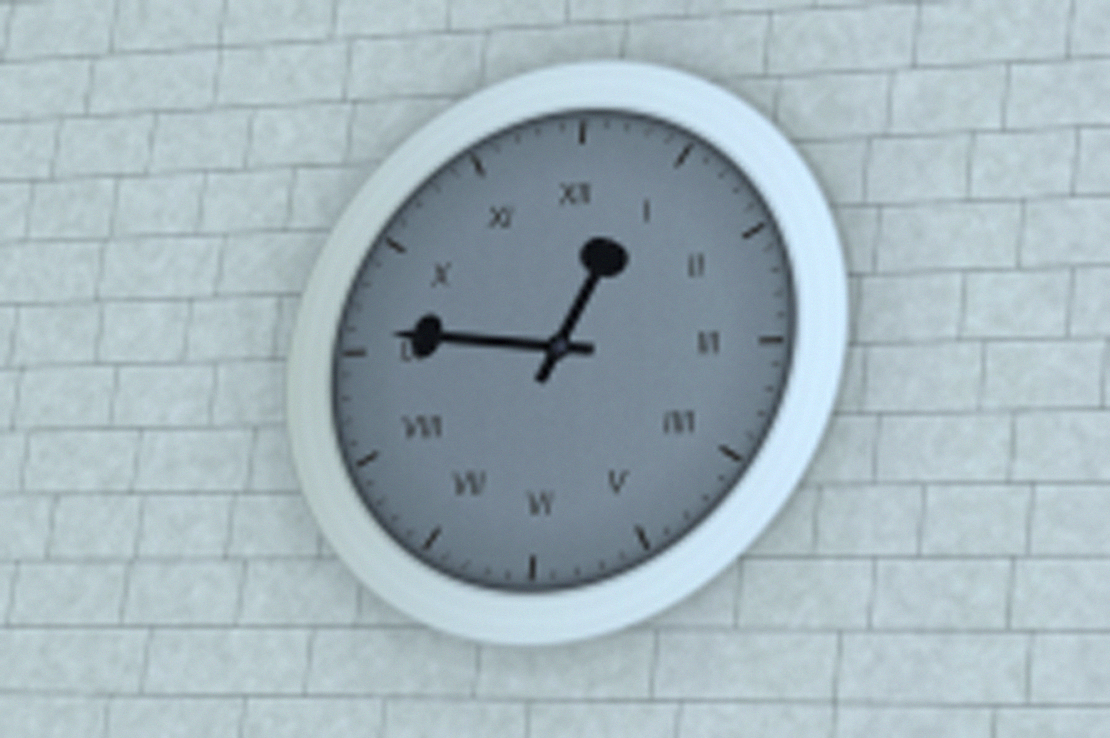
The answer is h=12 m=46
